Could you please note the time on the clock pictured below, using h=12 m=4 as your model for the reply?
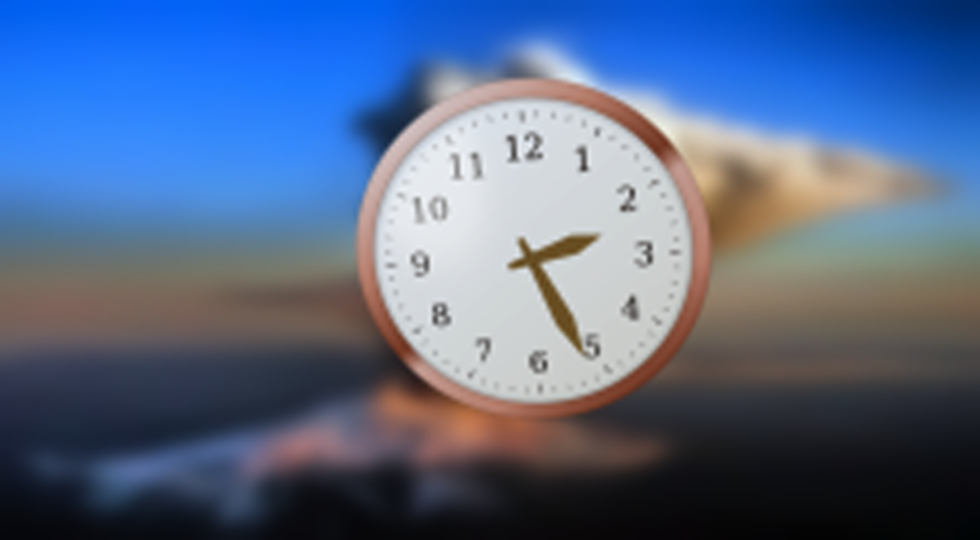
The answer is h=2 m=26
